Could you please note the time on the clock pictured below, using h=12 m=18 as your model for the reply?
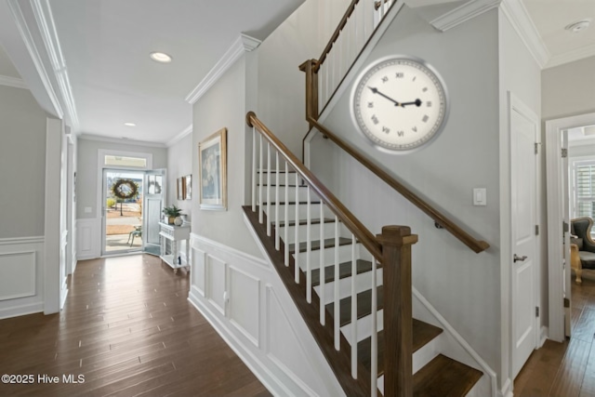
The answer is h=2 m=50
